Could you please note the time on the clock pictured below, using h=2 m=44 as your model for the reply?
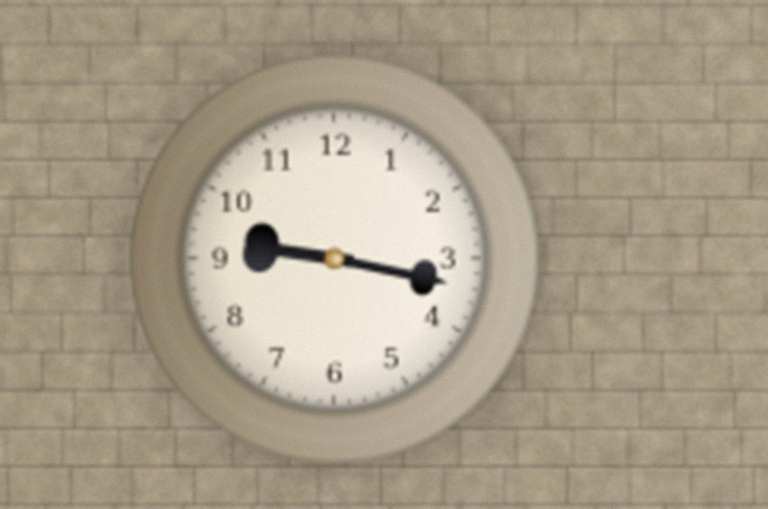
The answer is h=9 m=17
